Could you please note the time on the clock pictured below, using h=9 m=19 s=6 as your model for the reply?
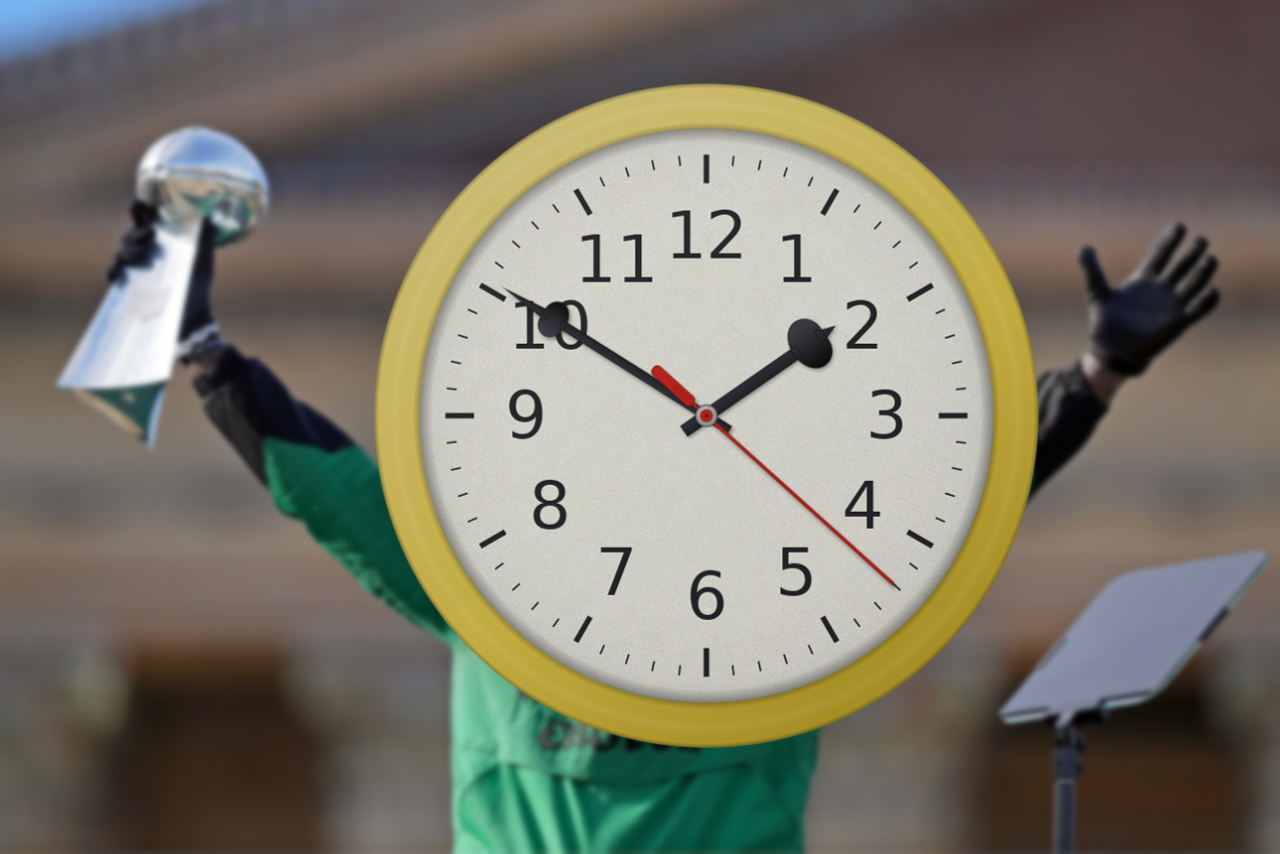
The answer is h=1 m=50 s=22
